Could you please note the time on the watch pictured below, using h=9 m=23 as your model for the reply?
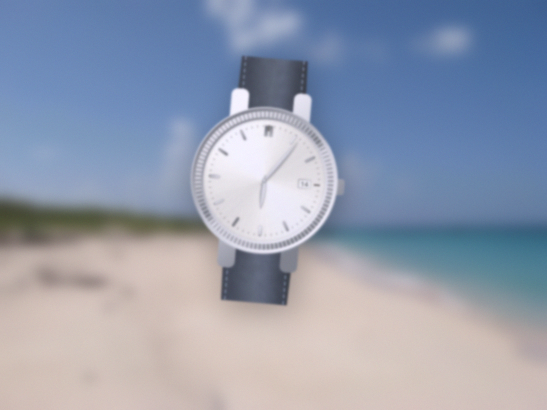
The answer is h=6 m=6
